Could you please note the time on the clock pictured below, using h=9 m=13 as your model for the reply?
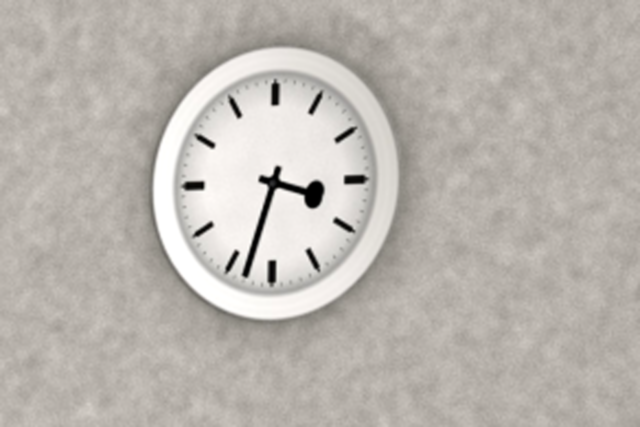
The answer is h=3 m=33
